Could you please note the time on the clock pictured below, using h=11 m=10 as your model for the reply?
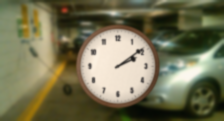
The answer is h=2 m=9
